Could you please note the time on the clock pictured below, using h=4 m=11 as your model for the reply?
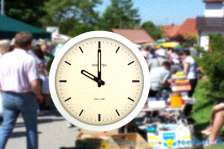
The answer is h=10 m=0
